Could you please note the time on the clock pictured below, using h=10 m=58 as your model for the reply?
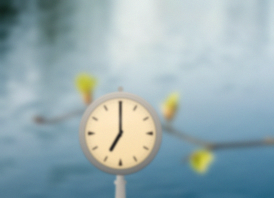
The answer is h=7 m=0
